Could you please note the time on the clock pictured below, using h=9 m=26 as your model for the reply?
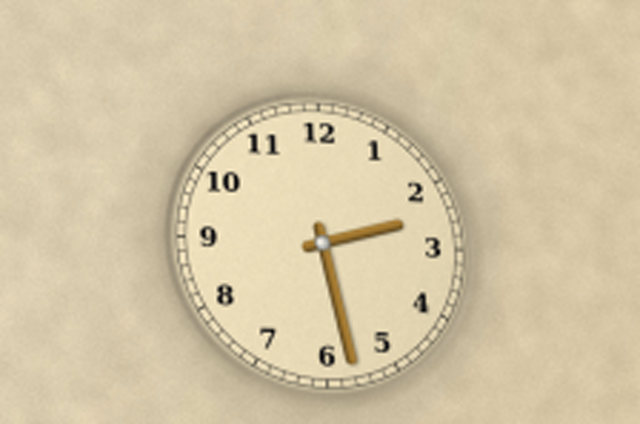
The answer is h=2 m=28
